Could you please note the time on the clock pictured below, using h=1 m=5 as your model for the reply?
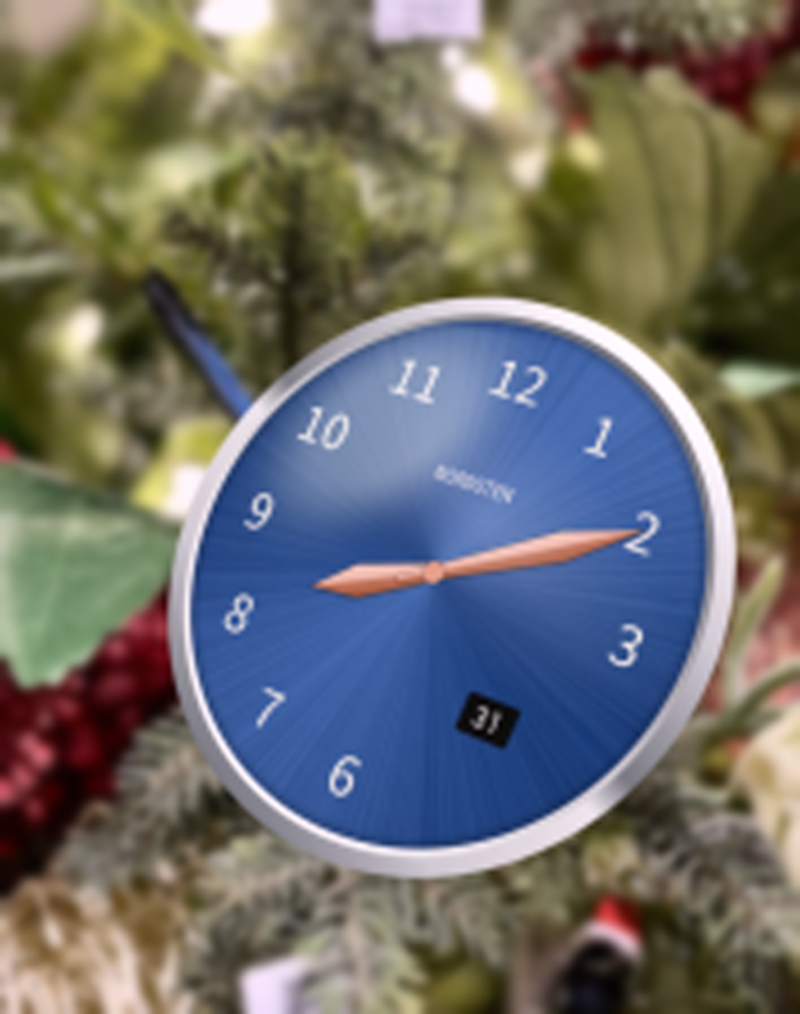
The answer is h=8 m=10
